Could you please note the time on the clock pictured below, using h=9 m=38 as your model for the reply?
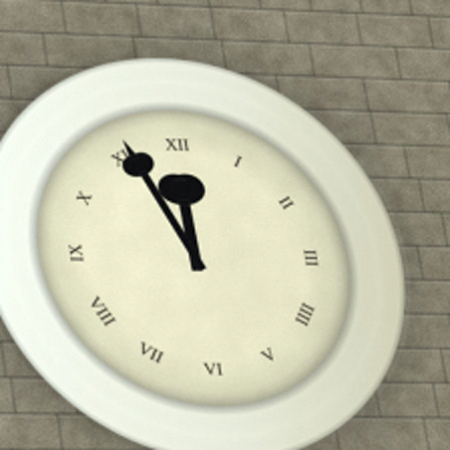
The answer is h=11 m=56
